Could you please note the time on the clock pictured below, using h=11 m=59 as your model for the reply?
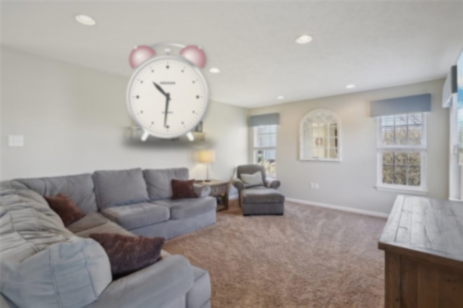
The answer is h=10 m=31
